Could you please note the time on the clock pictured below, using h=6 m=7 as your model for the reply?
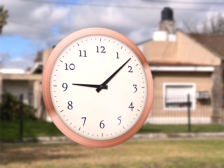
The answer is h=9 m=8
